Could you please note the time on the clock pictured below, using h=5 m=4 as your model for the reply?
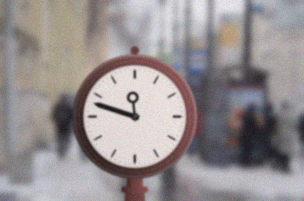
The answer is h=11 m=48
